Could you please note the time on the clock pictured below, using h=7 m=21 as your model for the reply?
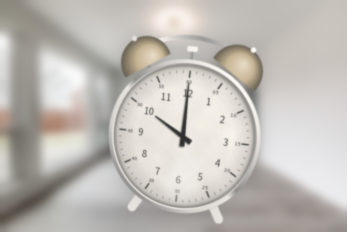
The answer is h=10 m=0
